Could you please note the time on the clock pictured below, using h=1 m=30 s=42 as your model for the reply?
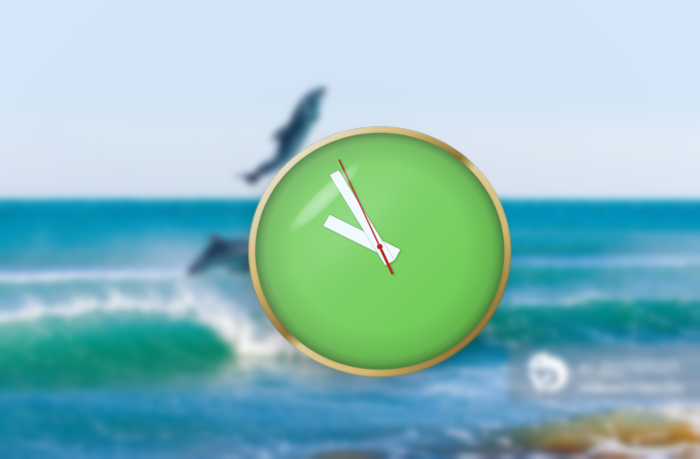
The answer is h=9 m=54 s=56
